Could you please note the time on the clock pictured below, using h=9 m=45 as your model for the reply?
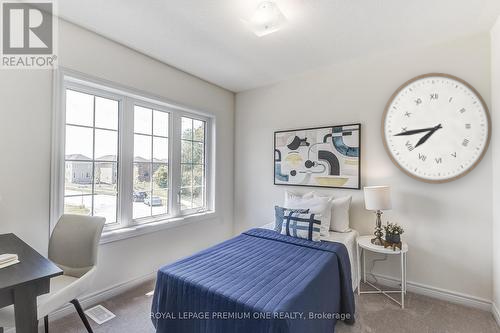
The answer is h=7 m=44
